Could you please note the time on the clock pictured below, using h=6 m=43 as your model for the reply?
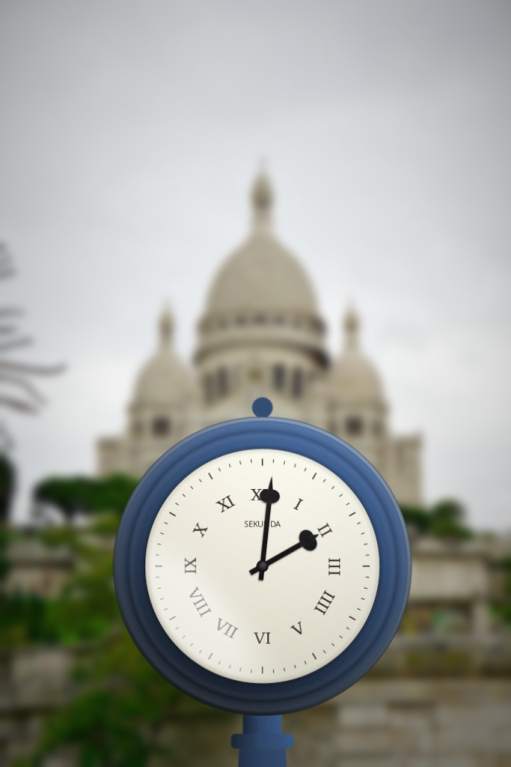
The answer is h=2 m=1
